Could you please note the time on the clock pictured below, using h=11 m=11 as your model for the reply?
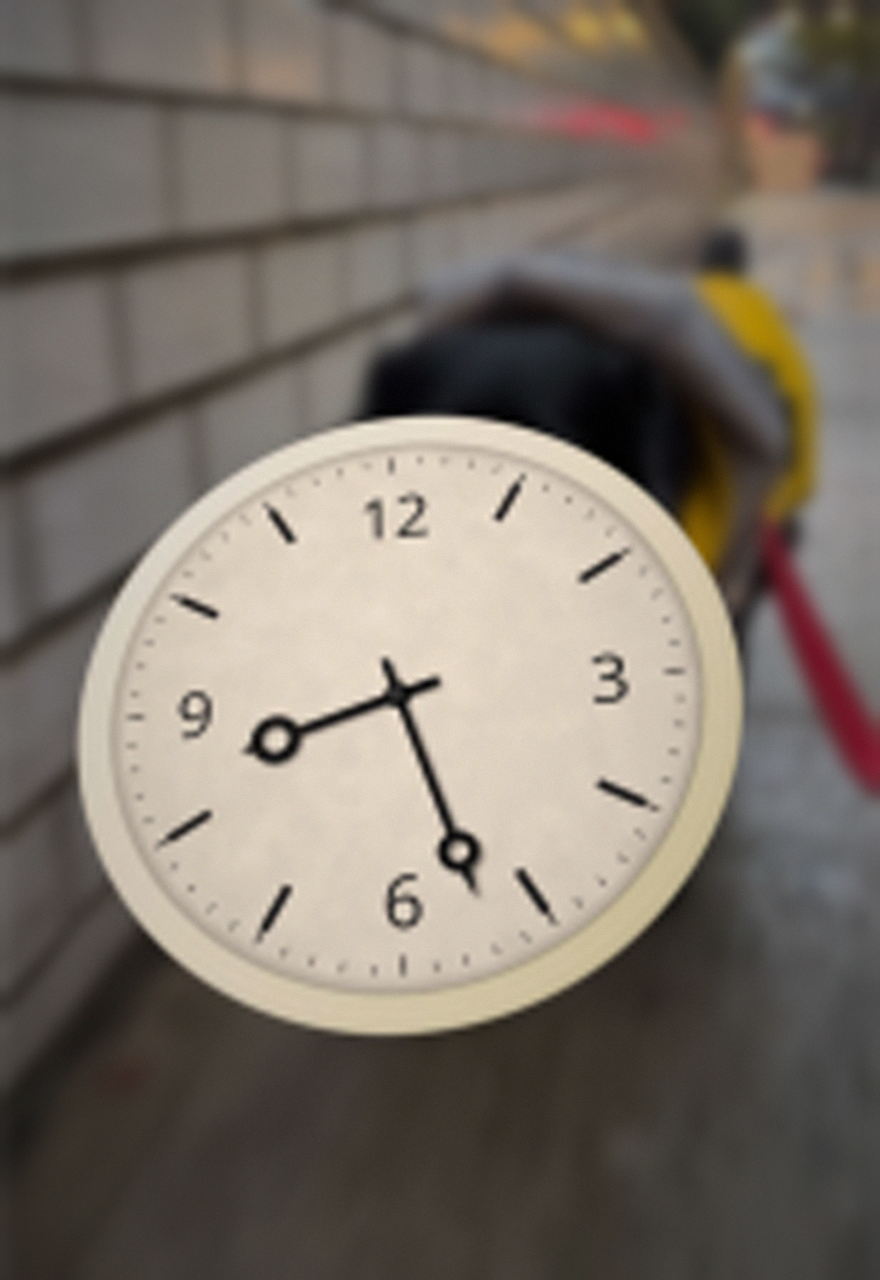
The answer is h=8 m=27
